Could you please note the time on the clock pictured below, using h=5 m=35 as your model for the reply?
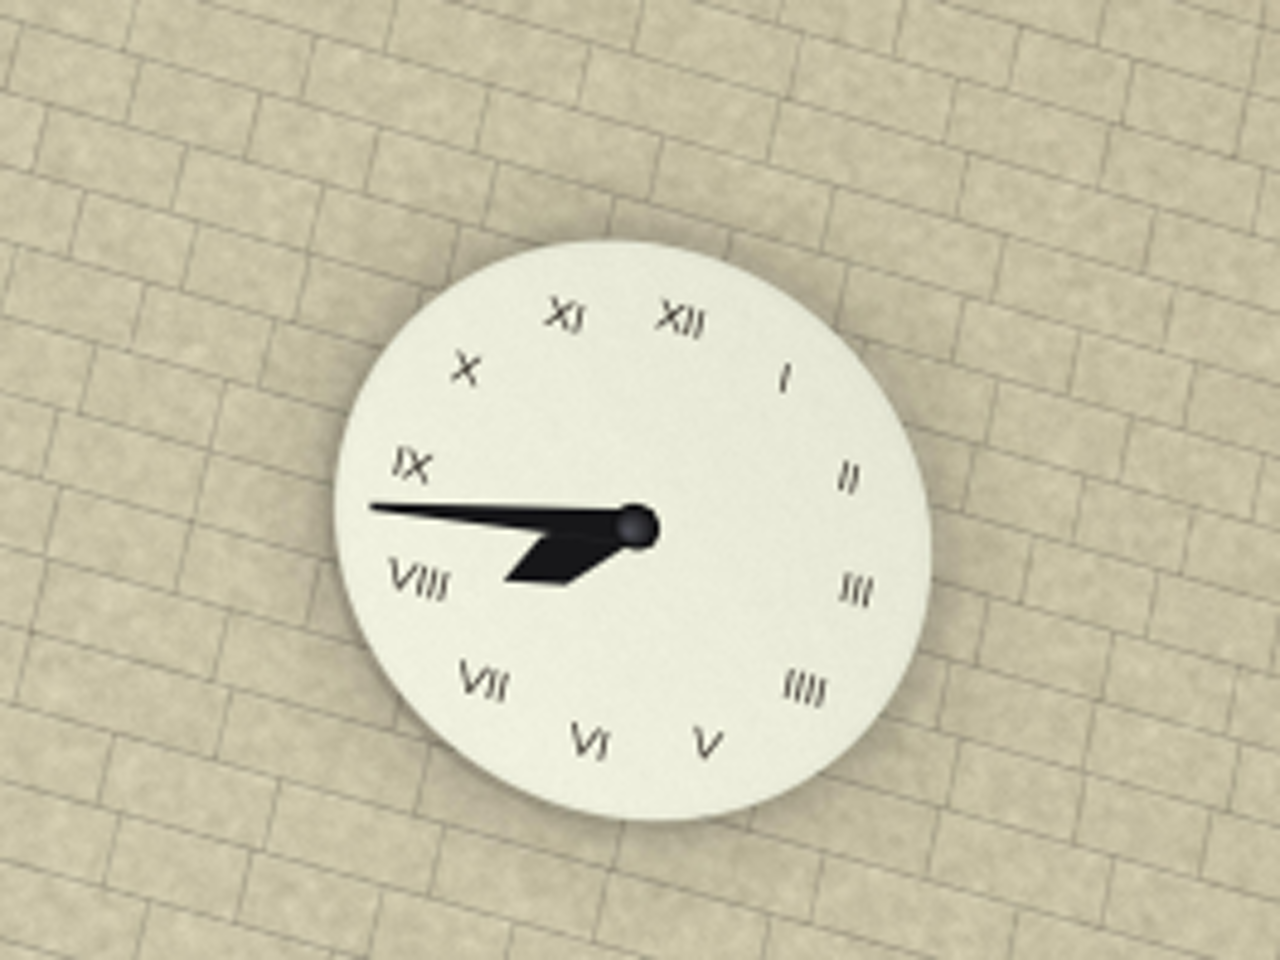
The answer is h=7 m=43
